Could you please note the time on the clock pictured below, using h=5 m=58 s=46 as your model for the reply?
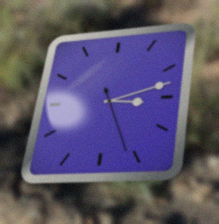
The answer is h=3 m=12 s=26
